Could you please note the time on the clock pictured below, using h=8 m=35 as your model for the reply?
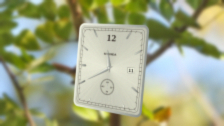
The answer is h=11 m=40
